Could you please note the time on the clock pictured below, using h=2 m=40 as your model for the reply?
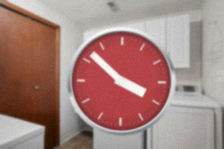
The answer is h=3 m=52
